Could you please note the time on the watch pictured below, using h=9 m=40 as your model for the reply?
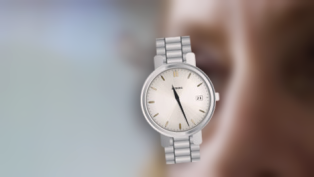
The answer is h=11 m=27
